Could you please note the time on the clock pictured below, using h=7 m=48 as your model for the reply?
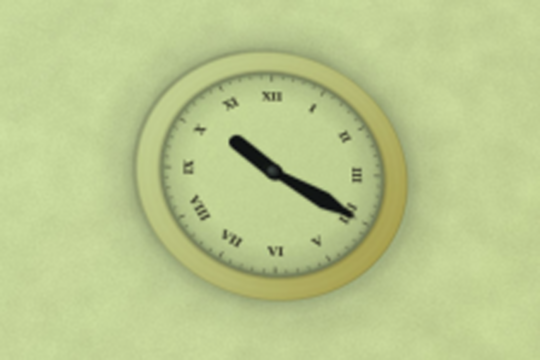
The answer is h=10 m=20
